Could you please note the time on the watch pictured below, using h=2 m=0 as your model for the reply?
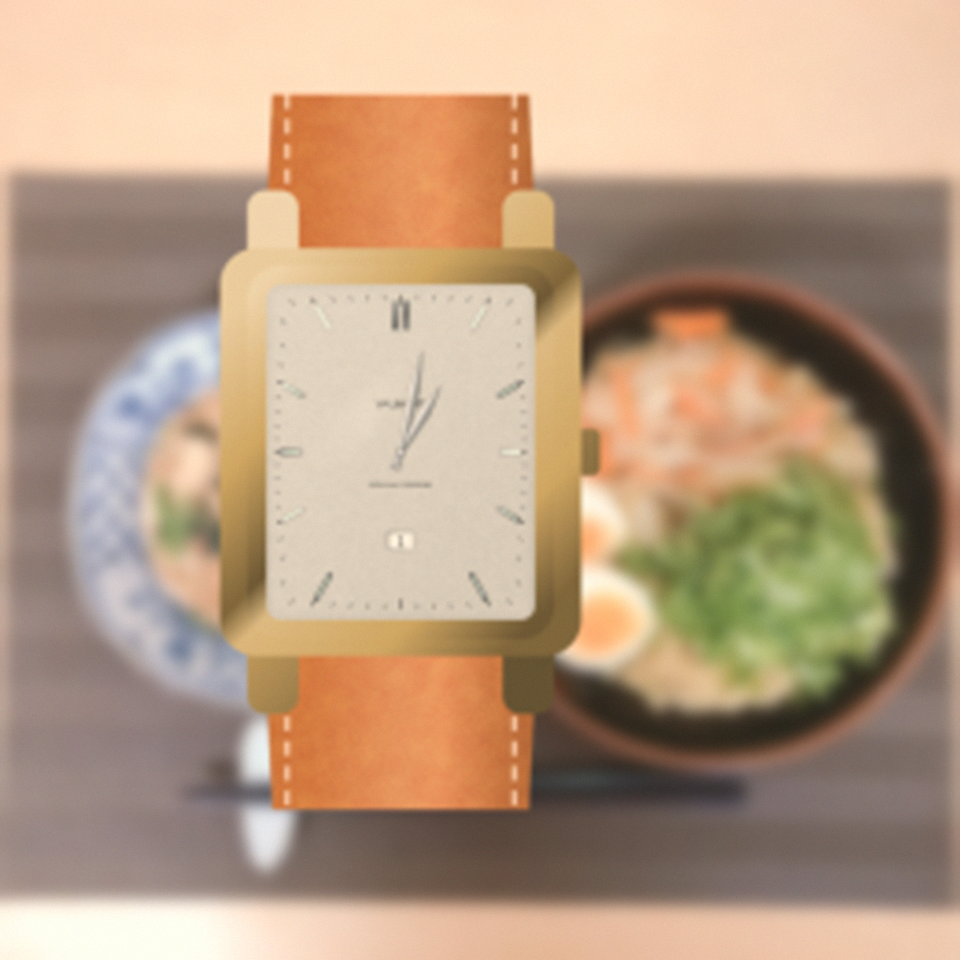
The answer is h=1 m=2
